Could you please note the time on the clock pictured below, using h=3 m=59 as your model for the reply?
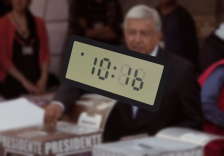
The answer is h=10 m=16
